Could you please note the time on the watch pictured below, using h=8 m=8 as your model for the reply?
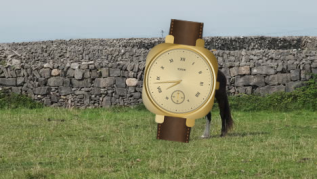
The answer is h=7 m=43
